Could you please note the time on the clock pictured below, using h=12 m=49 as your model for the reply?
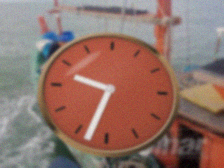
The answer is h=9 m=33
